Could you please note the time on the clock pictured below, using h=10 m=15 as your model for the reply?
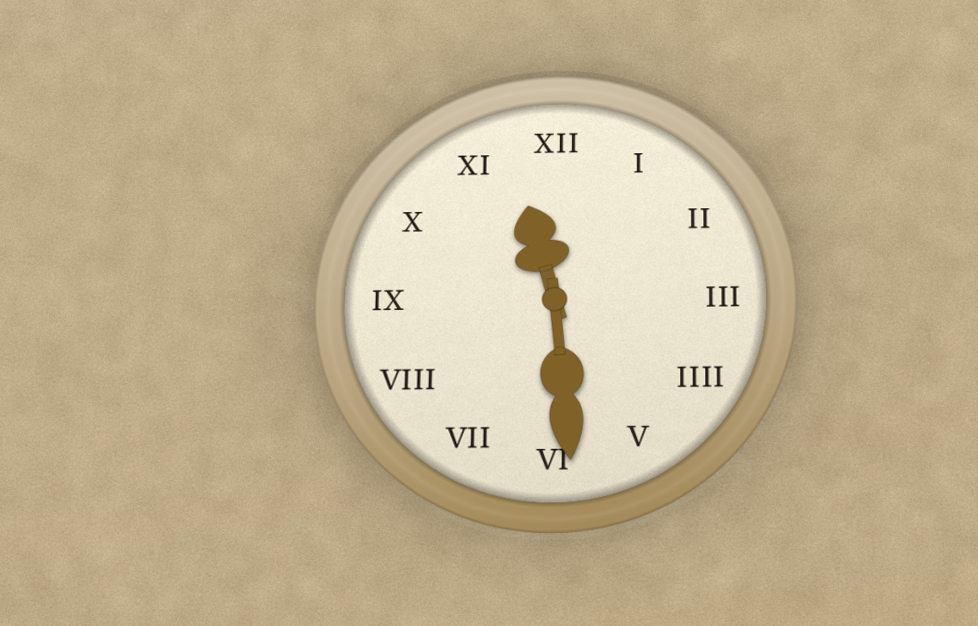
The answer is h=11 m=29
